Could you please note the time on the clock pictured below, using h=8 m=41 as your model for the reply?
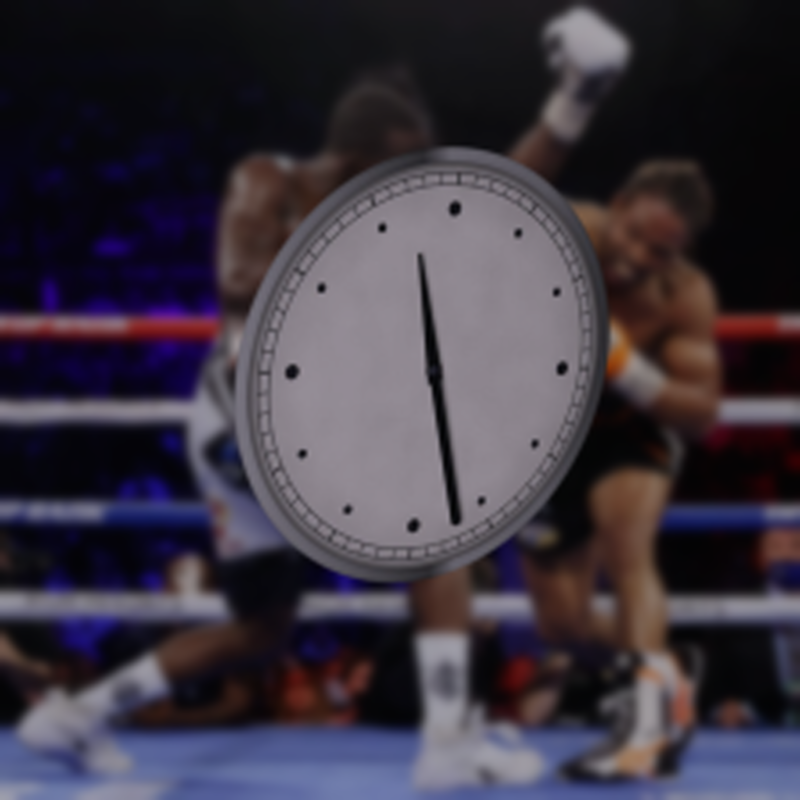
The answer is h=11 m=27
